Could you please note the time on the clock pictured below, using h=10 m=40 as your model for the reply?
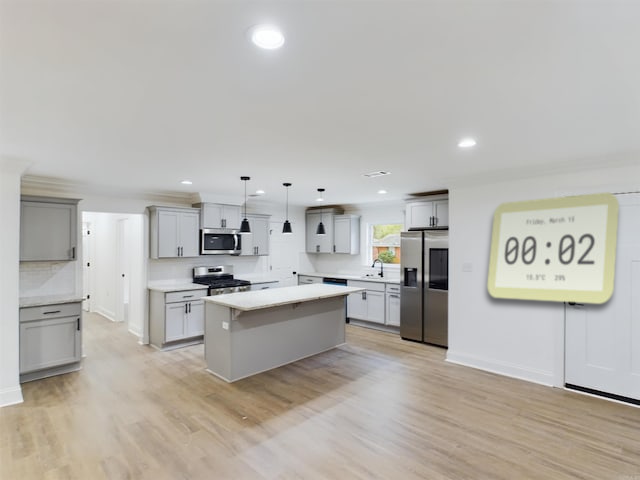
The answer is h=0 m=2
